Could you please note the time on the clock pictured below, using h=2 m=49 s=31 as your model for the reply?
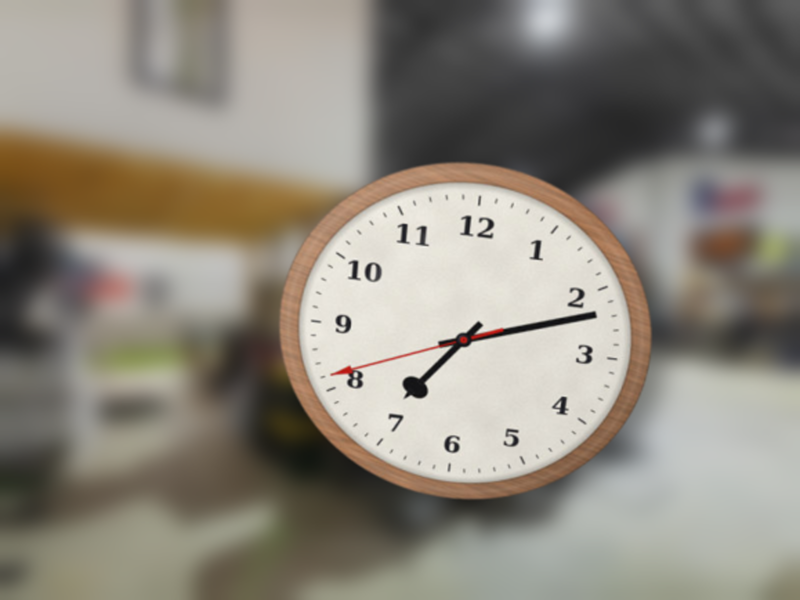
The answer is h=7 m=11 s=41
